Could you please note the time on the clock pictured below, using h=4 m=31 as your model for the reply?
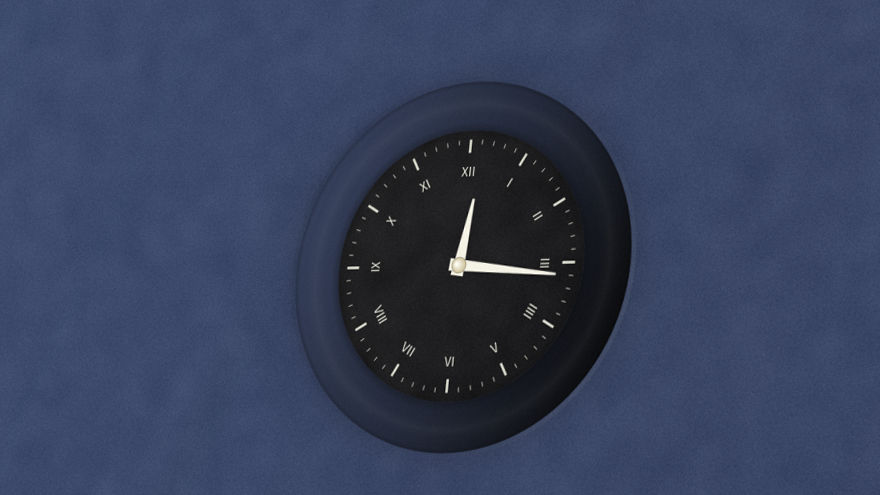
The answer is h=12 m=16
